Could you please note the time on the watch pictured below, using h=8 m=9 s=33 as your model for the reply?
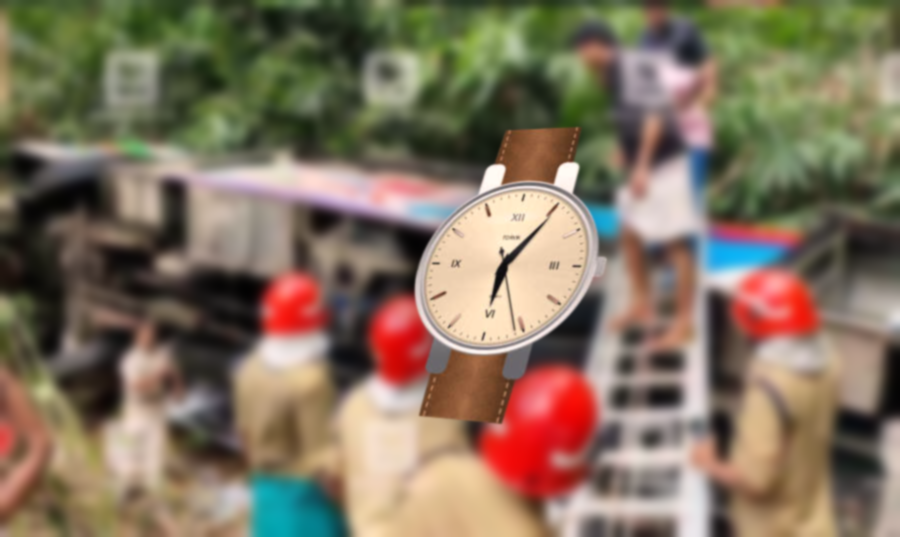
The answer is h=6 m=5 s=26
